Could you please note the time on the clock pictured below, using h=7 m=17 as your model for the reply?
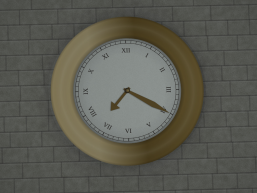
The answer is h=7 m=20
